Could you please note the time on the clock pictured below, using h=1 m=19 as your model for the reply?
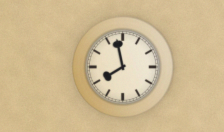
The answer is h=7 m=58
